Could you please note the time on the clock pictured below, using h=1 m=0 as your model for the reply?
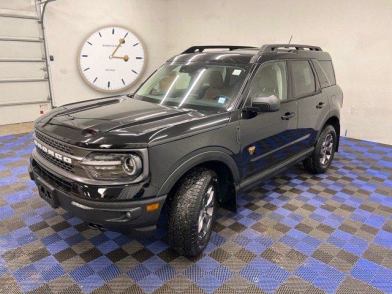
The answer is h=3 m=5
